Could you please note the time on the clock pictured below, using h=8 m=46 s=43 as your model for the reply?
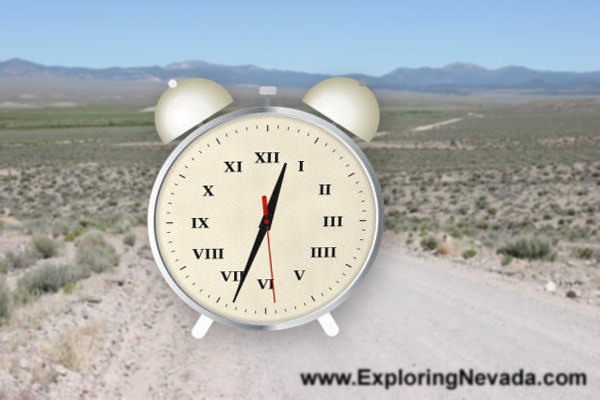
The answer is h=12 m=33 s=29
